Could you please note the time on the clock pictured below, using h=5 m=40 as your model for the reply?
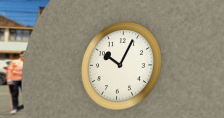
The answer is h=10 m=4
